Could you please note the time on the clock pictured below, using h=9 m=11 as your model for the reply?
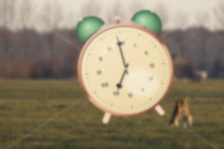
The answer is h=6 m=59
